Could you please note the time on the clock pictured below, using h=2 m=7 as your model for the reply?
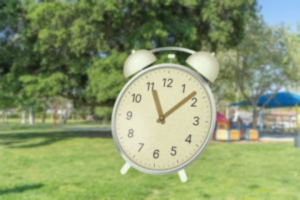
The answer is h=11 m=8
